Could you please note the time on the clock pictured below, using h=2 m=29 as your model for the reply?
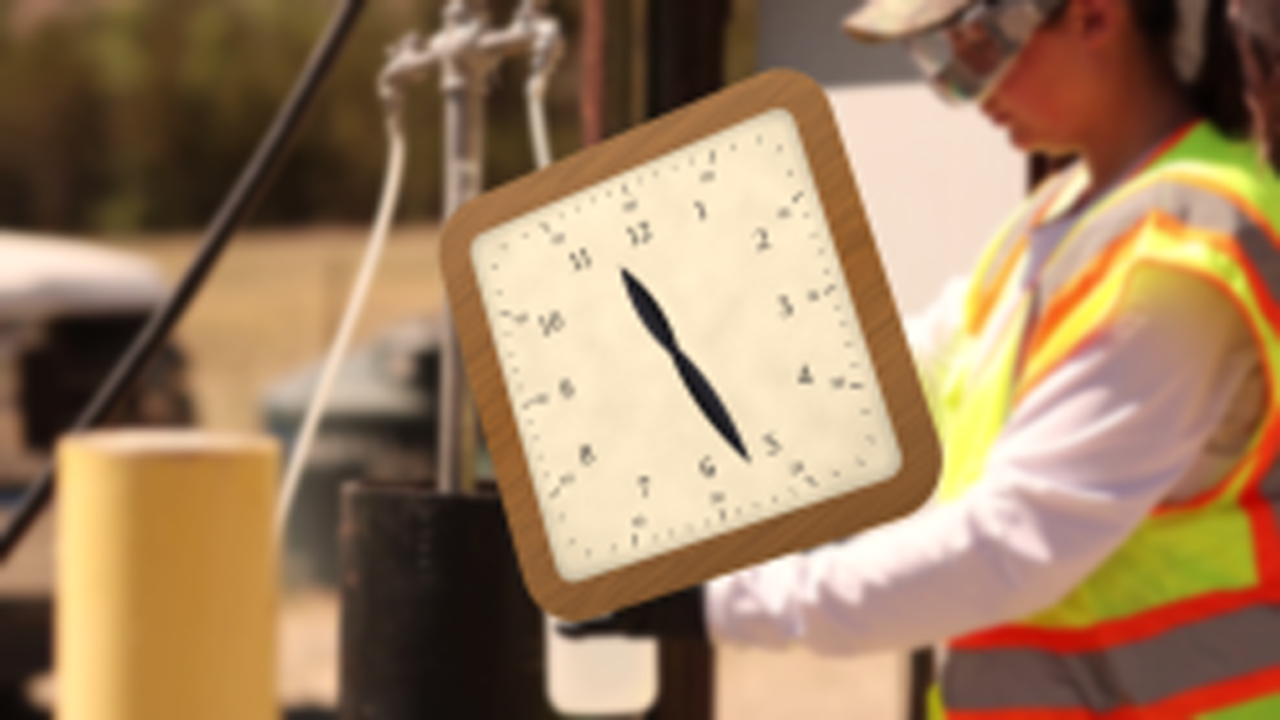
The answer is h=11 m=27
